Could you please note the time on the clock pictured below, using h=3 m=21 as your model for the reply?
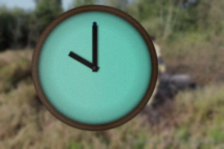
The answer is h=10 m=0
